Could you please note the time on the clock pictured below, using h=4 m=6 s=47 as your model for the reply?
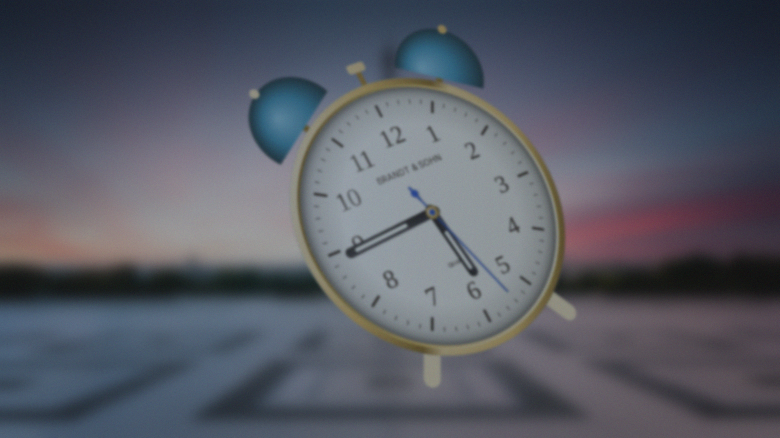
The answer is h=5 m=44 s=27
